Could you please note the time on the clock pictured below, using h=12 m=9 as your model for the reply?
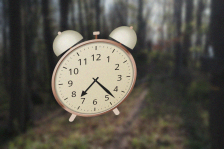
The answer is h=7 m=23
